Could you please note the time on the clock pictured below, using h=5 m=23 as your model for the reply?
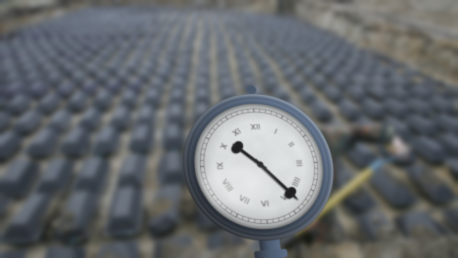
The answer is h=10 m=23
